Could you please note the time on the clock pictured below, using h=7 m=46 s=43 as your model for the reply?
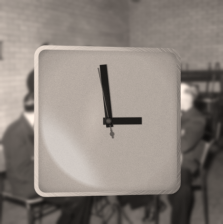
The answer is h=2 m=58 s=58
